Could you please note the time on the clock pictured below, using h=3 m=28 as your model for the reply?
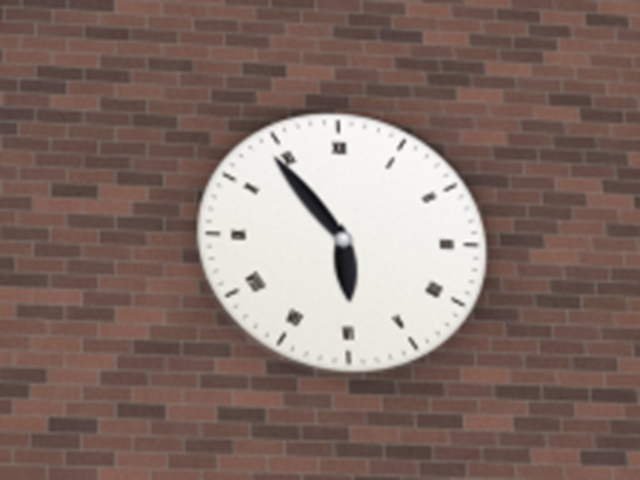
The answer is h=5 m=54
